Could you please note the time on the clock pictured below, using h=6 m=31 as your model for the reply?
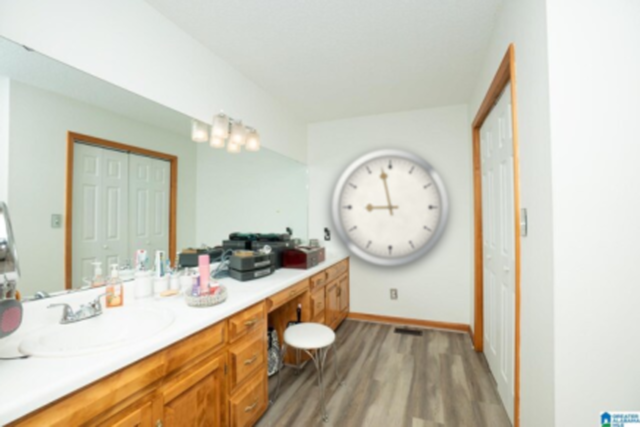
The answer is h=8 m=58
